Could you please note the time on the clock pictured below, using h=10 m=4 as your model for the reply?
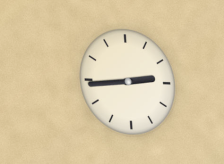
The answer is h=2 m=44
